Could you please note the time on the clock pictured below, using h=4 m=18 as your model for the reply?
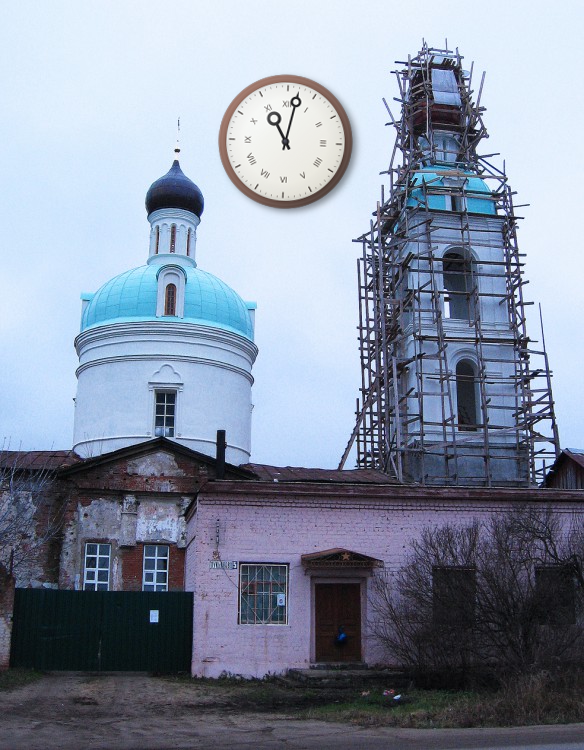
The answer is h=11 m=2
